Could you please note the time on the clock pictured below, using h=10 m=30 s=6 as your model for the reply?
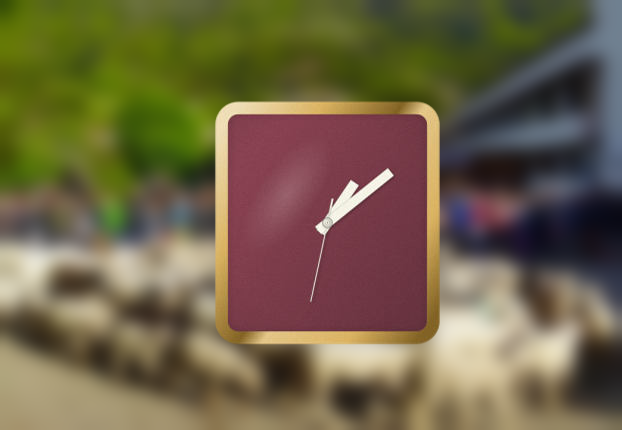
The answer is h=1 m=8 s=32
